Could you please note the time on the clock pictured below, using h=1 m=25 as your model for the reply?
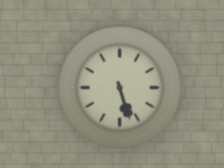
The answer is h=5 m=27
